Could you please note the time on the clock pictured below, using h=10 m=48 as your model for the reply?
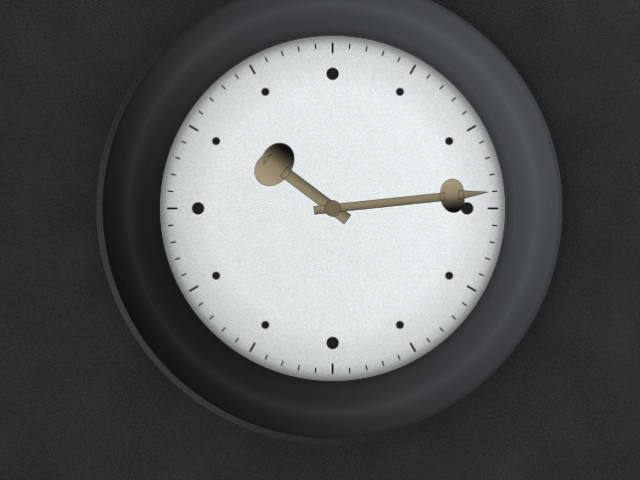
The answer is h=10 m=14
